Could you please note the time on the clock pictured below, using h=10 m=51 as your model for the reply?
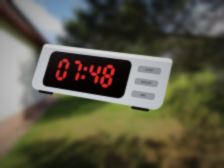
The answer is h=7 m=48
